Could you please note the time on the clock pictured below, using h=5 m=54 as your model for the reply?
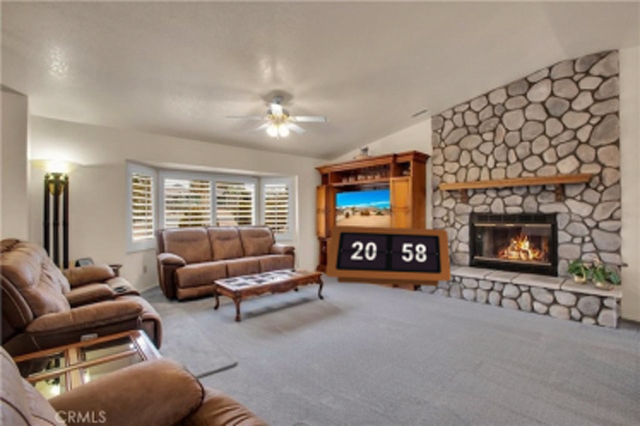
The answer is h=20 m=58
